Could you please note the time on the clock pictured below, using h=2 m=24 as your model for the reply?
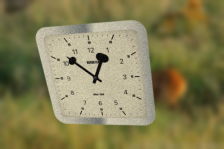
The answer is h=12 m=52
